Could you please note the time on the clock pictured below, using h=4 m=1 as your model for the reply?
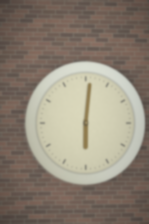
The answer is h=6 m=1
